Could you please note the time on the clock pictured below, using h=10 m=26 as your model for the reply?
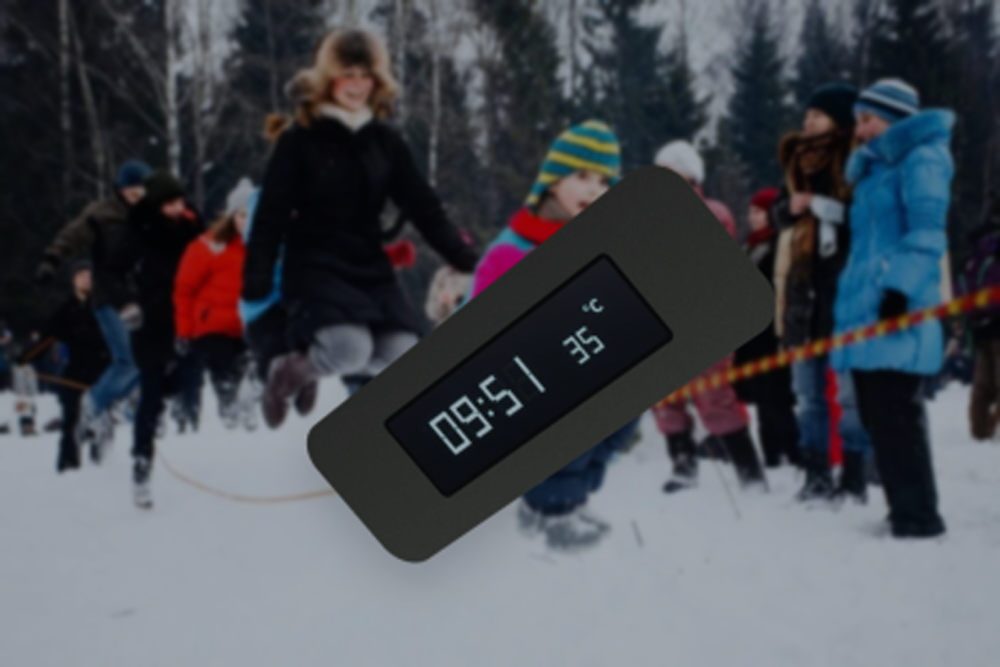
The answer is h=9 m=51
